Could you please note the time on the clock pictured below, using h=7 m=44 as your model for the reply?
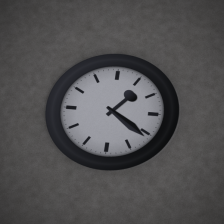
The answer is h=1 m=21
